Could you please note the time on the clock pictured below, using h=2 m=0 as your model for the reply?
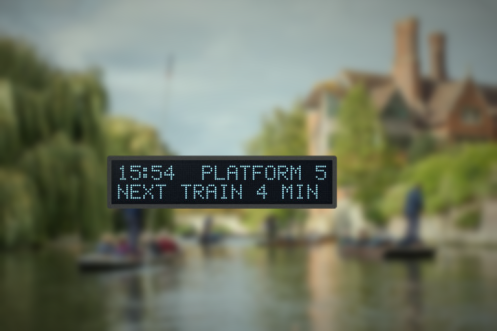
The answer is h=15 m=54
